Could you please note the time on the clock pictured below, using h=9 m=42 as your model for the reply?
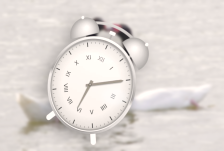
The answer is h=6 m=10
